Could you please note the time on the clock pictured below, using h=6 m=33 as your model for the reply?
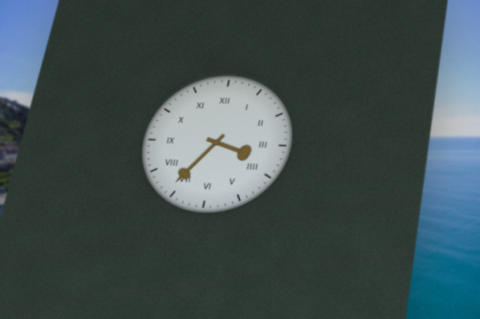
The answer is h=3 m=36
